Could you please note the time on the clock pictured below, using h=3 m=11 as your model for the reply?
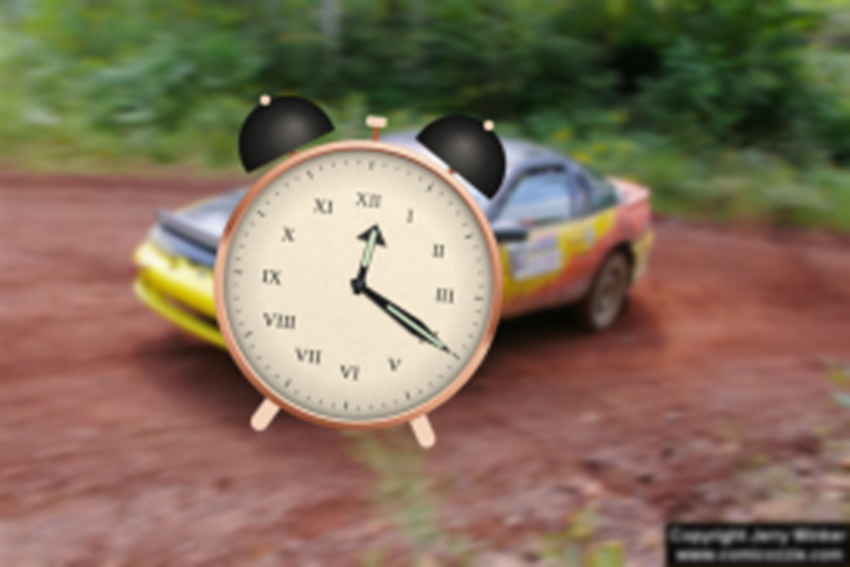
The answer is h=12 m=20
